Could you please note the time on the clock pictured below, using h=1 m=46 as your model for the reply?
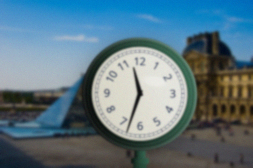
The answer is h=11 m=33
